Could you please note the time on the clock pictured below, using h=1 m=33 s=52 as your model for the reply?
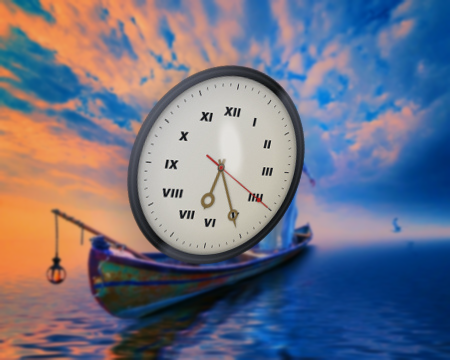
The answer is h=6 m=25 s=20
